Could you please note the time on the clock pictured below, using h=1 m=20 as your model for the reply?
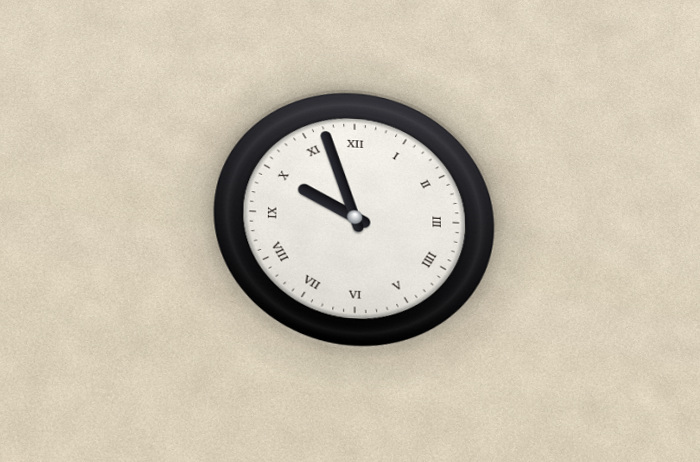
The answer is h=9 m=57
